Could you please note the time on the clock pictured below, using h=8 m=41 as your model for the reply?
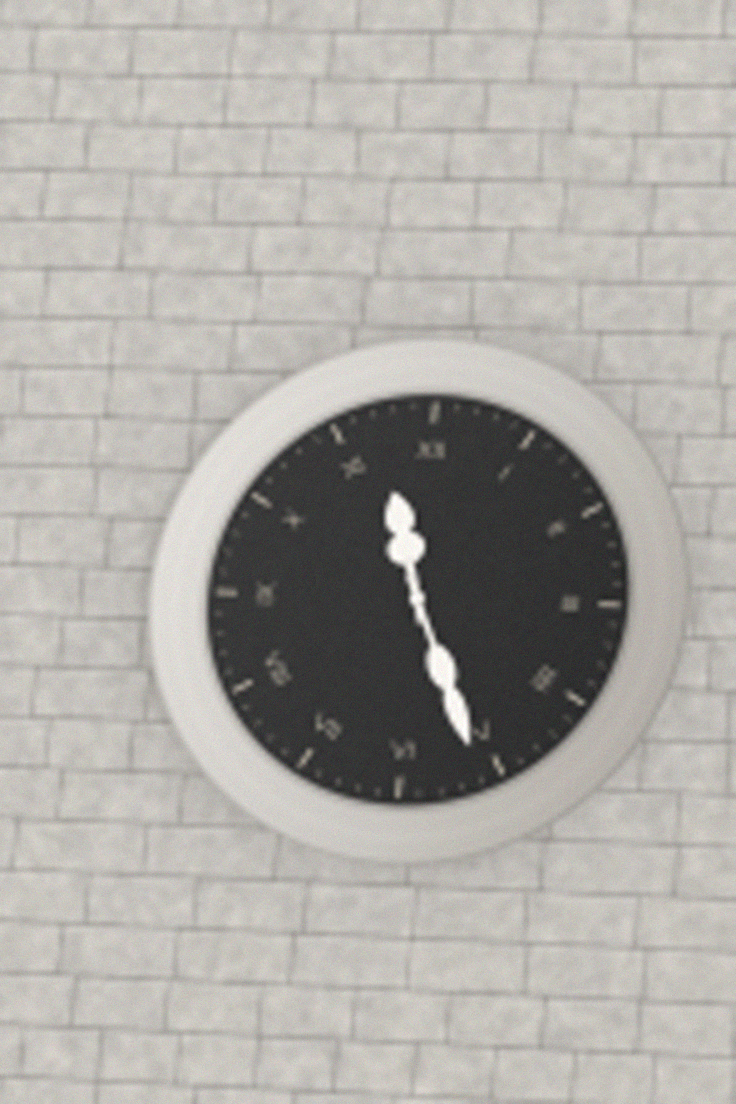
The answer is h=11 m=26
